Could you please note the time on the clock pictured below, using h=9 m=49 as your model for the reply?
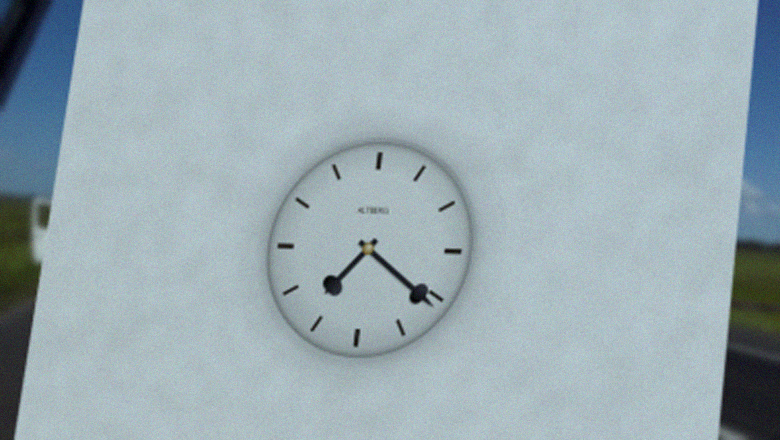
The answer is h=7 m=21
